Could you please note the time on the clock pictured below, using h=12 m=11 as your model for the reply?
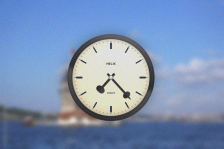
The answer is h=7 m=23
